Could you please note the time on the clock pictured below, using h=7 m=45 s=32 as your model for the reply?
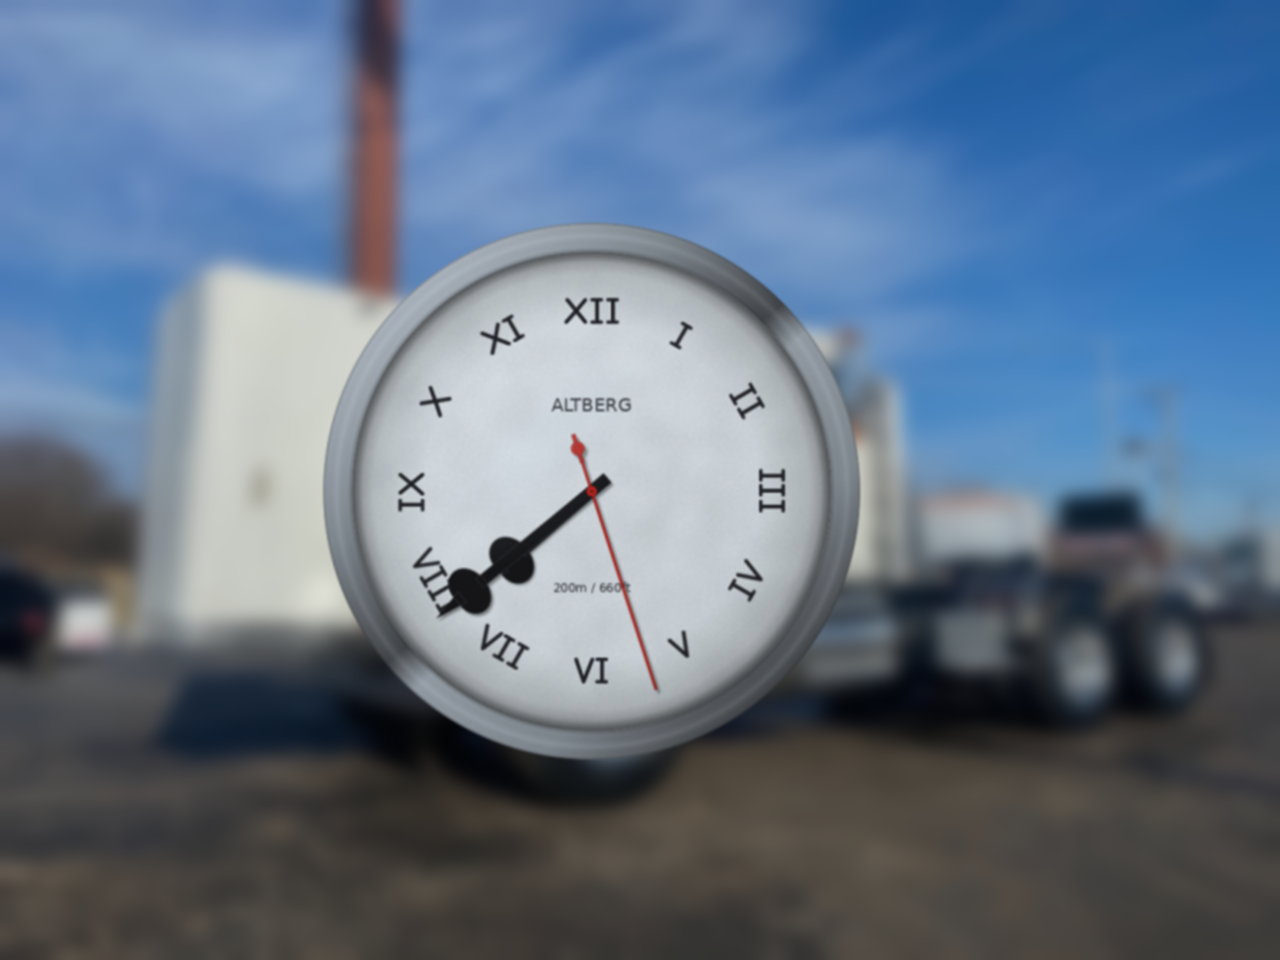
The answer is h=7 m=38 s=27
